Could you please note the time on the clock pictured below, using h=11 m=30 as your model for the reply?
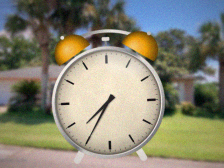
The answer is h=7 m=35
